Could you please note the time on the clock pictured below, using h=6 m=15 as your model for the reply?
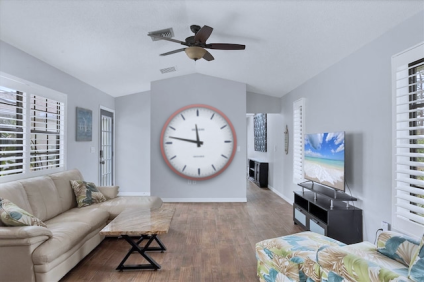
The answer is h=11 m=47
